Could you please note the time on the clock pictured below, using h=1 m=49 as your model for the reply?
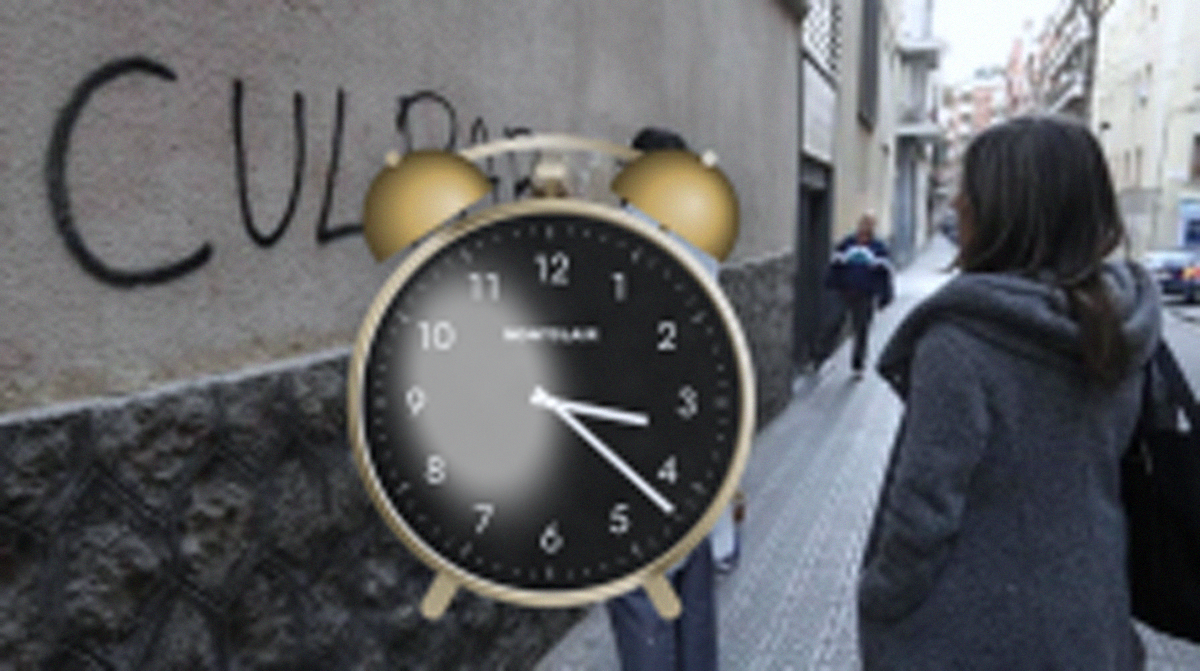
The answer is h=3 m=22
